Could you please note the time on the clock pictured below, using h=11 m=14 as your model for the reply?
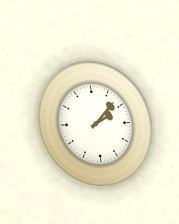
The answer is h=2 m=8
